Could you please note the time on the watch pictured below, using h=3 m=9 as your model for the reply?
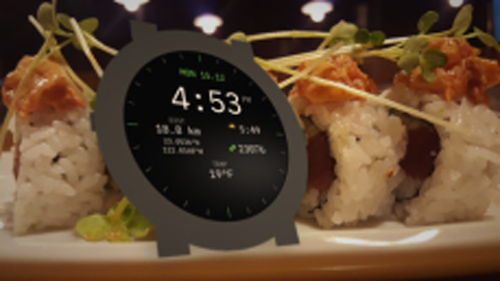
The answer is h=4 m=53
